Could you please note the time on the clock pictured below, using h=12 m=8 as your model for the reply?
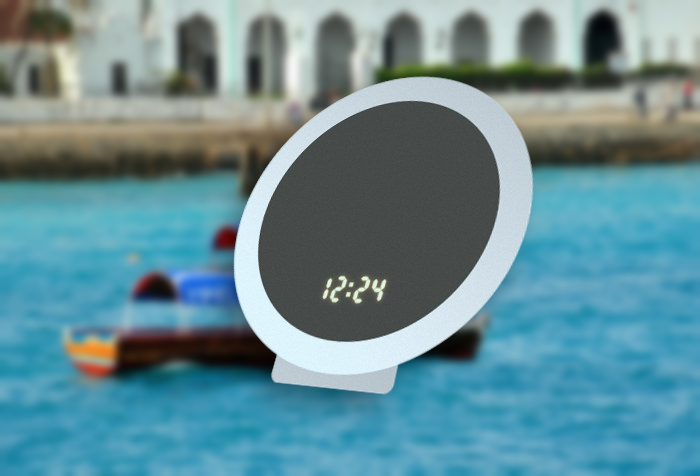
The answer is h=12 m=24
